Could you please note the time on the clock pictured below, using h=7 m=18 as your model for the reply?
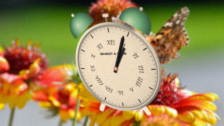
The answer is h=1 m=4
